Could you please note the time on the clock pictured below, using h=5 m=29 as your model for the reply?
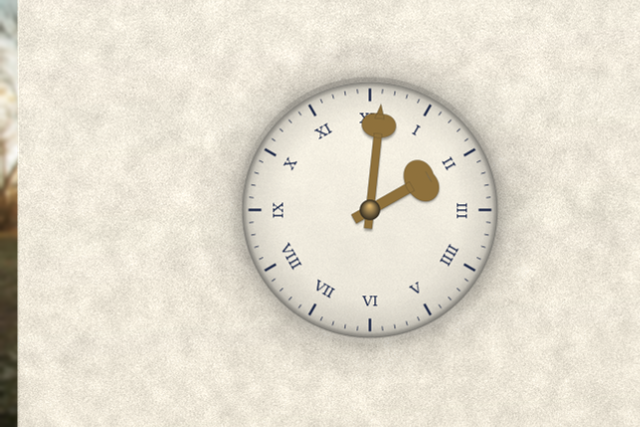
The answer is h=2 m=1
